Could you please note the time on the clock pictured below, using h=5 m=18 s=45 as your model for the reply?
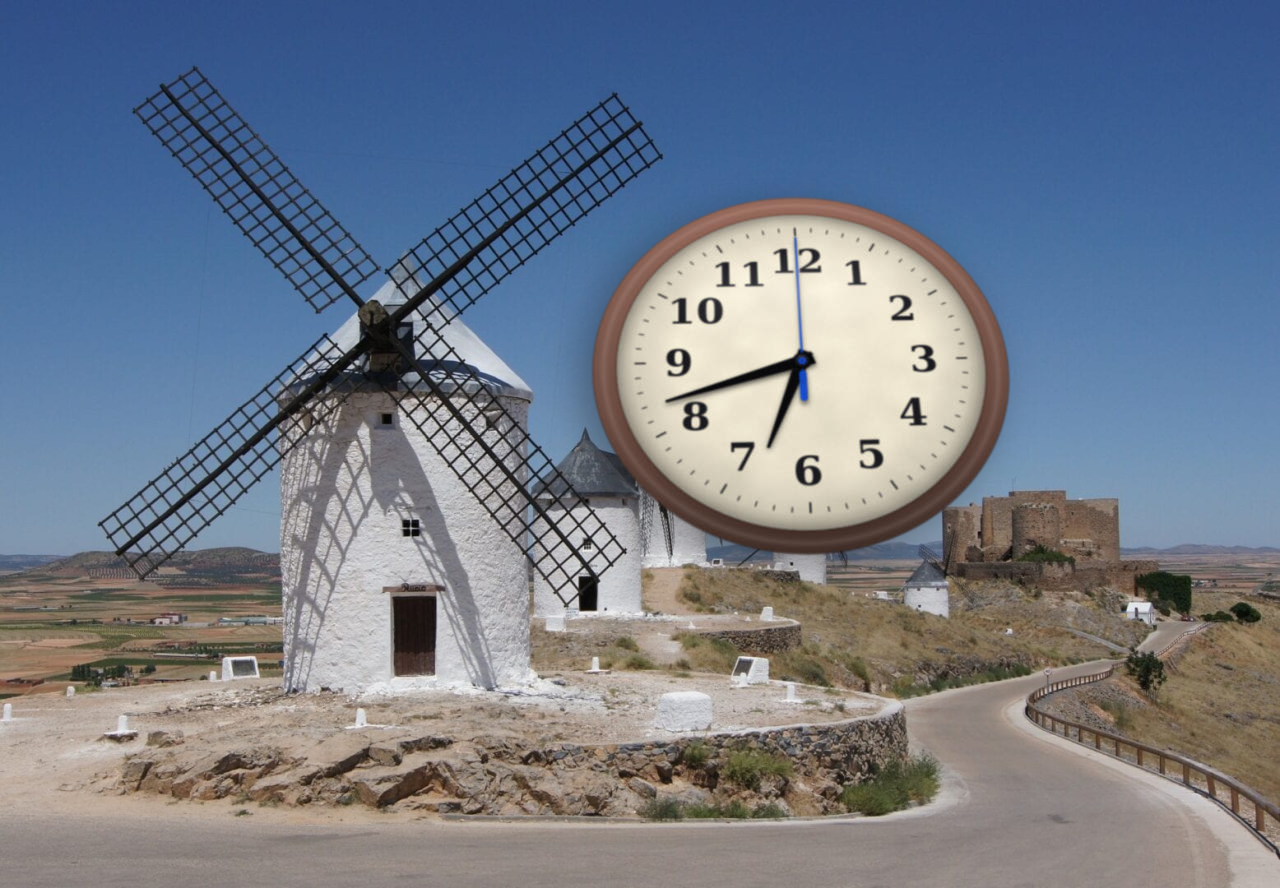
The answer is h=6 m=42 s=0
